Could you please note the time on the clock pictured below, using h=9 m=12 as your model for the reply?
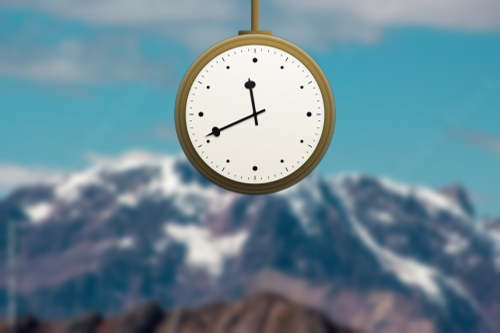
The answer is h=11 m=41
